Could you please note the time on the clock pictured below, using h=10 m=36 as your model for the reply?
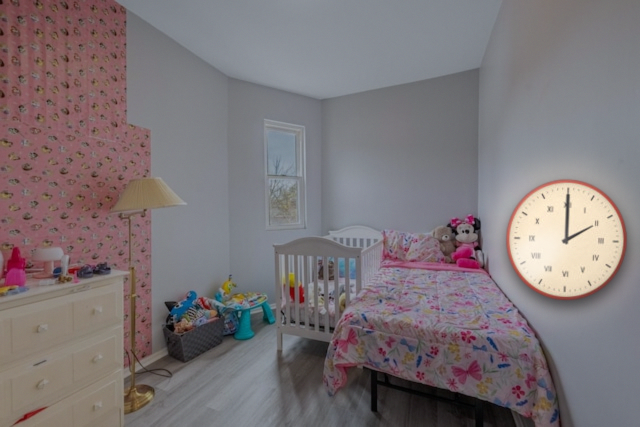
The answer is h=2 m=0
